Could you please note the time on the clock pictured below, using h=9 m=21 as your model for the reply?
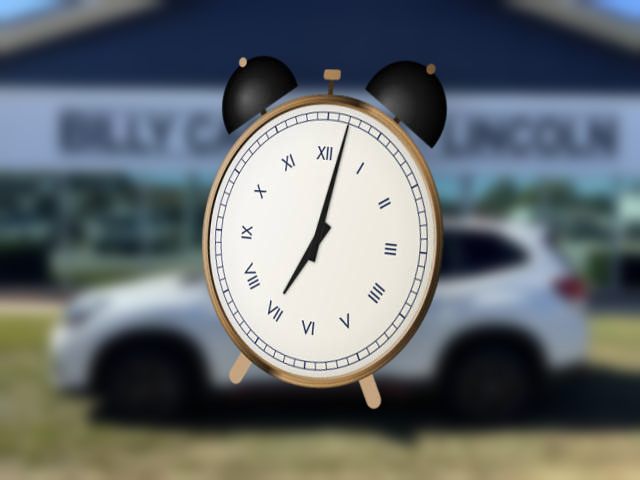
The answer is h=7 m=2
